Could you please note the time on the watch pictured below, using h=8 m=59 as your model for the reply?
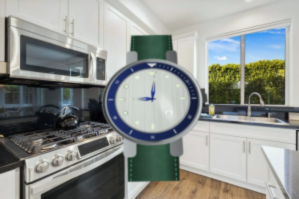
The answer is h=9 m=1
